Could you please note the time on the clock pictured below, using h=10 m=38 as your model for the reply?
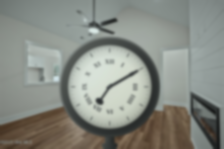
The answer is h=7 m=10
